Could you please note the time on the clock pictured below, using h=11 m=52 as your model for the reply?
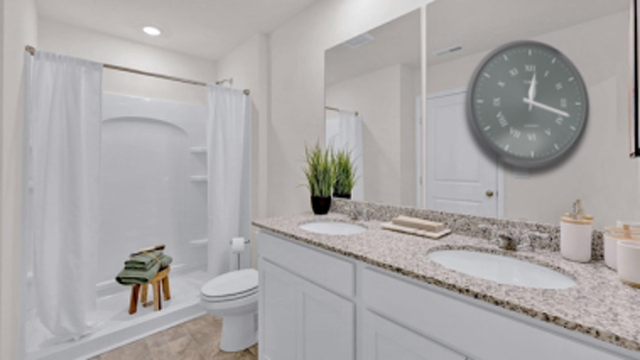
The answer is h=12 m=18
